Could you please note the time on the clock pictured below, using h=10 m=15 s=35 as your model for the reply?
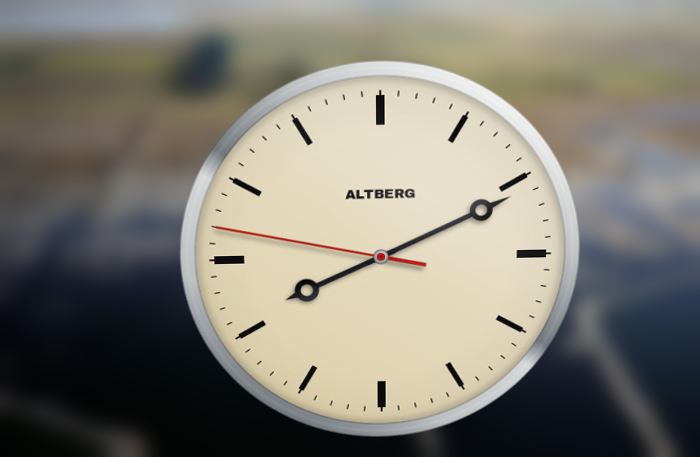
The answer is h=8 m=10 s=47
